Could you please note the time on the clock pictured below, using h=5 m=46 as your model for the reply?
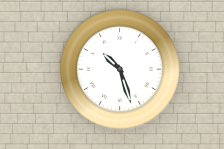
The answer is h=10 m=27
